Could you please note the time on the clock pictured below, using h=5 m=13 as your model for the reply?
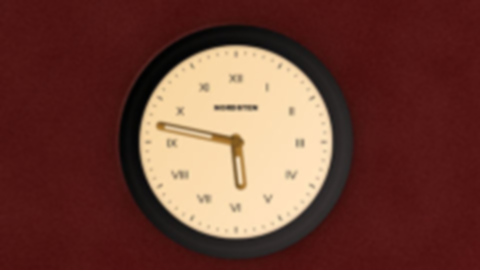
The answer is h=5 m=47
